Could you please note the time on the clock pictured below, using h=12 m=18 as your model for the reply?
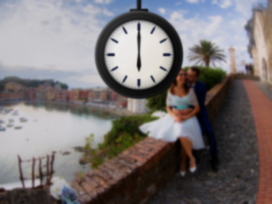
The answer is h=6 m=0
